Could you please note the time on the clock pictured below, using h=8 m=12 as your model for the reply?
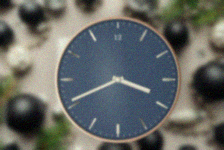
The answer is h=3 m=41
